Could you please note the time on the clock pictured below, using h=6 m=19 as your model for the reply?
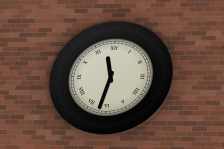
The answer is h=11 m=32
